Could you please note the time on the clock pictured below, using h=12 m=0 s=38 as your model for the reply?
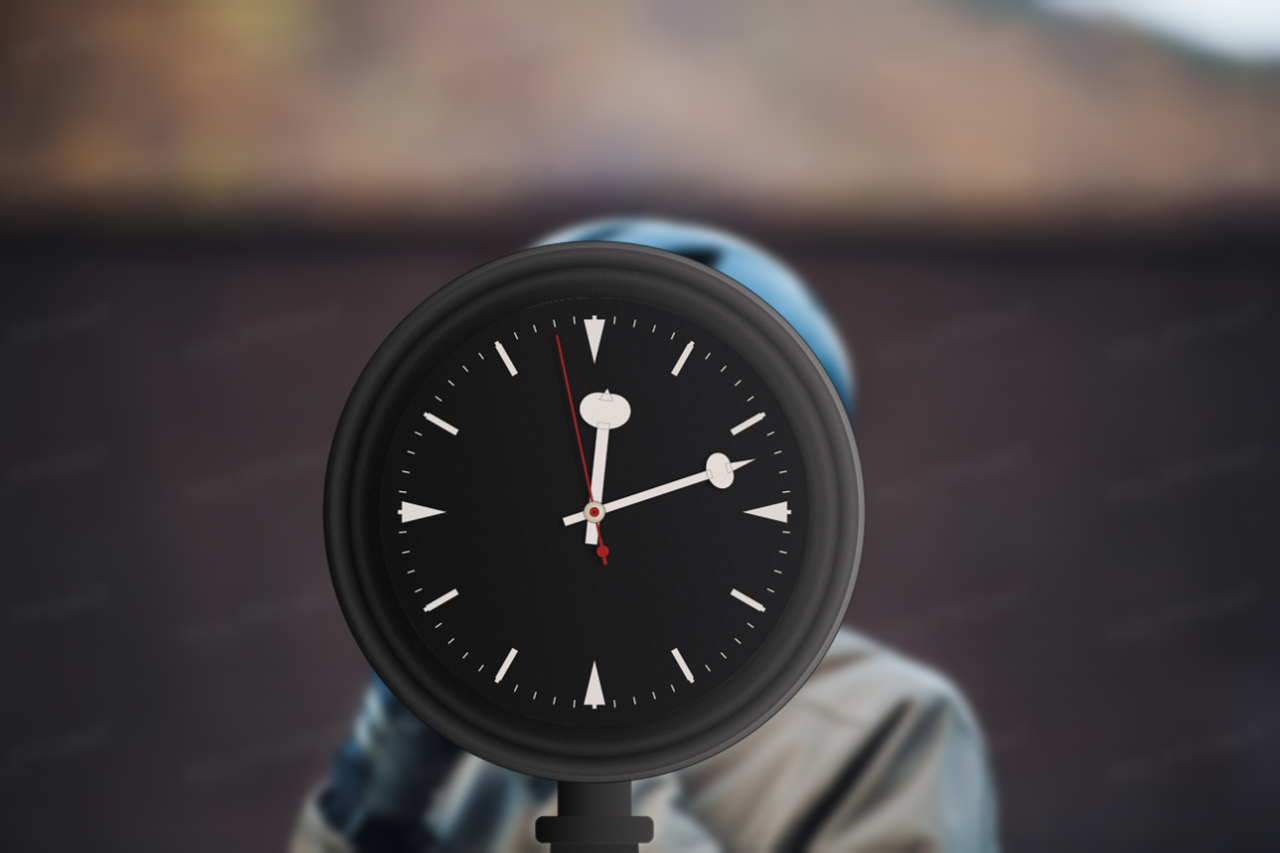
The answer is h=12 m=11 s=58
